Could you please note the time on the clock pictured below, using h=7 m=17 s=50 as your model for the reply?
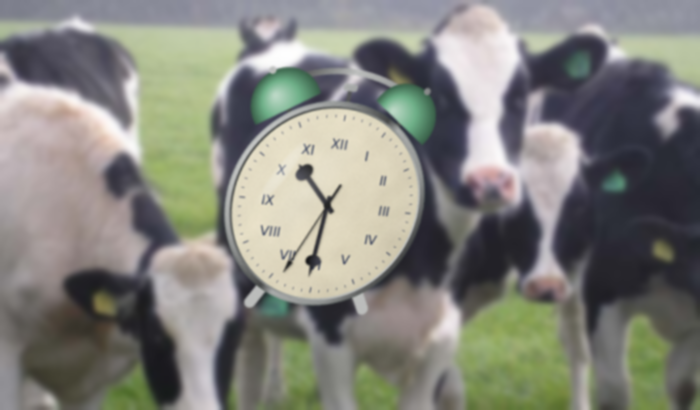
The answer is h=10 m=30 s=34
